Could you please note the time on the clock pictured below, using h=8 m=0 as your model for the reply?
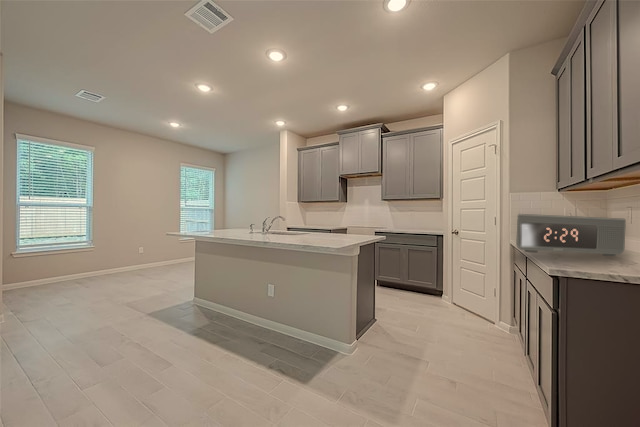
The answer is h=2 m=29
